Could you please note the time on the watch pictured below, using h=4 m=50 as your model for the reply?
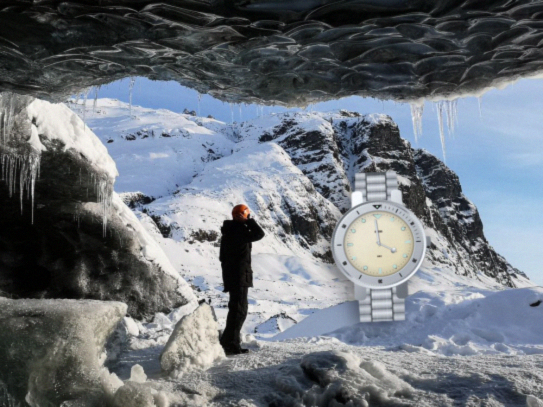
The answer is h=3 m=59
